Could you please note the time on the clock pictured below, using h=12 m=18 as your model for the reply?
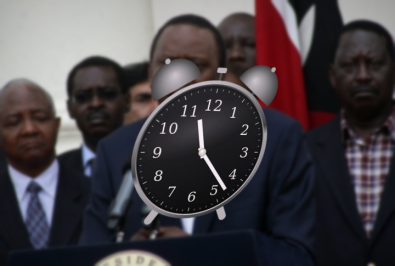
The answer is h=11 m=23
